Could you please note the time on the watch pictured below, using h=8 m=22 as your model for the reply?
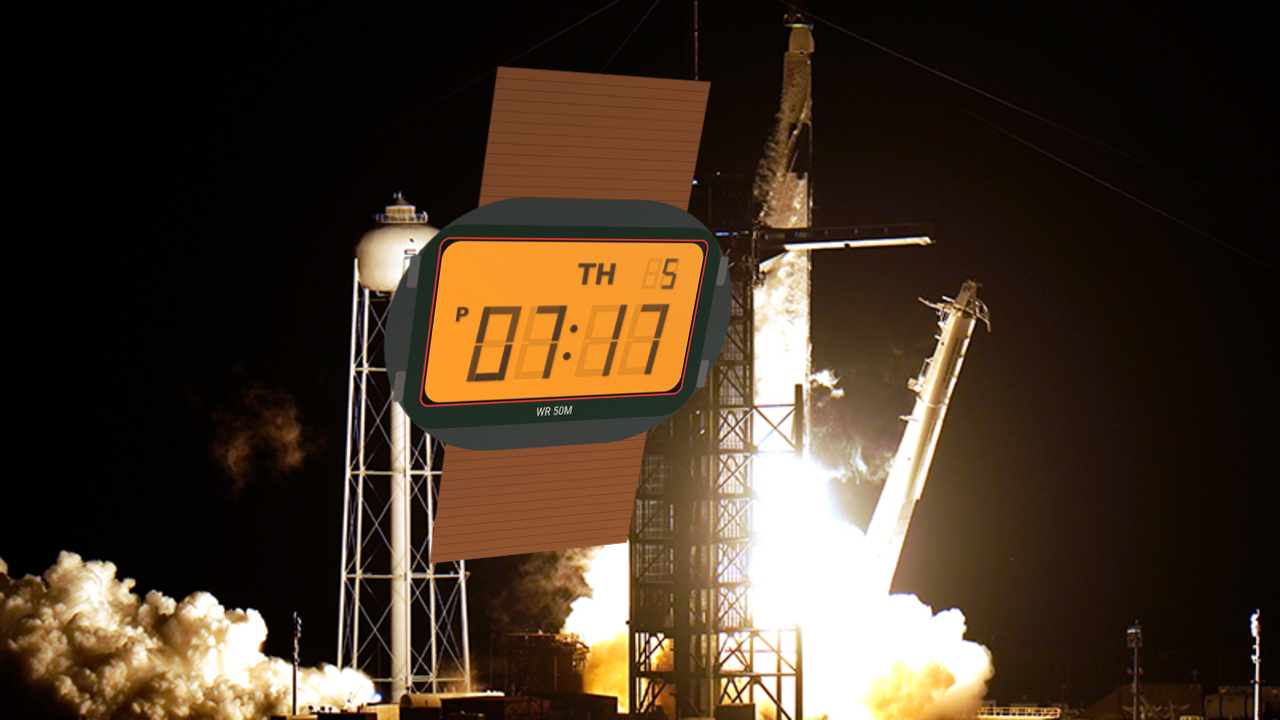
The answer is h=7 m=17
